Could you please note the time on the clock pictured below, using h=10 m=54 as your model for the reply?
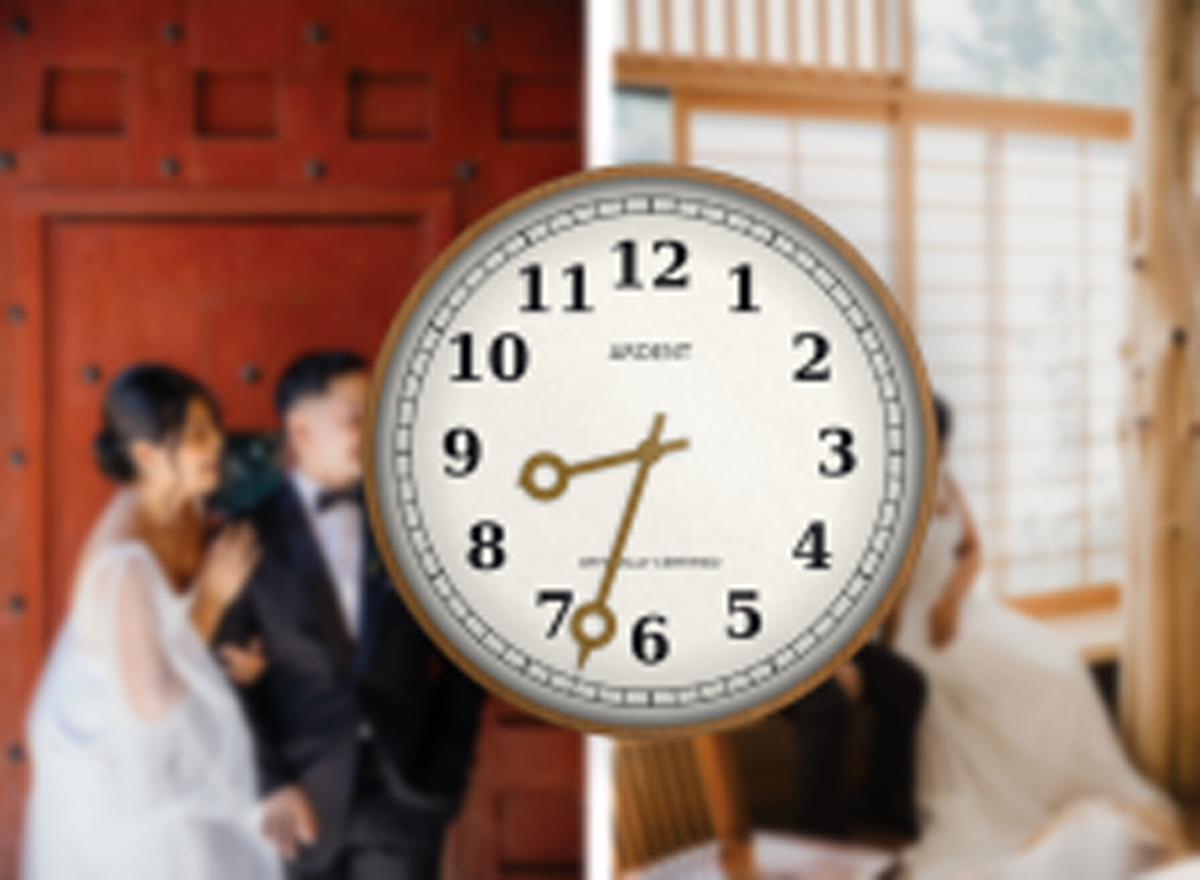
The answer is h=8 m=33
